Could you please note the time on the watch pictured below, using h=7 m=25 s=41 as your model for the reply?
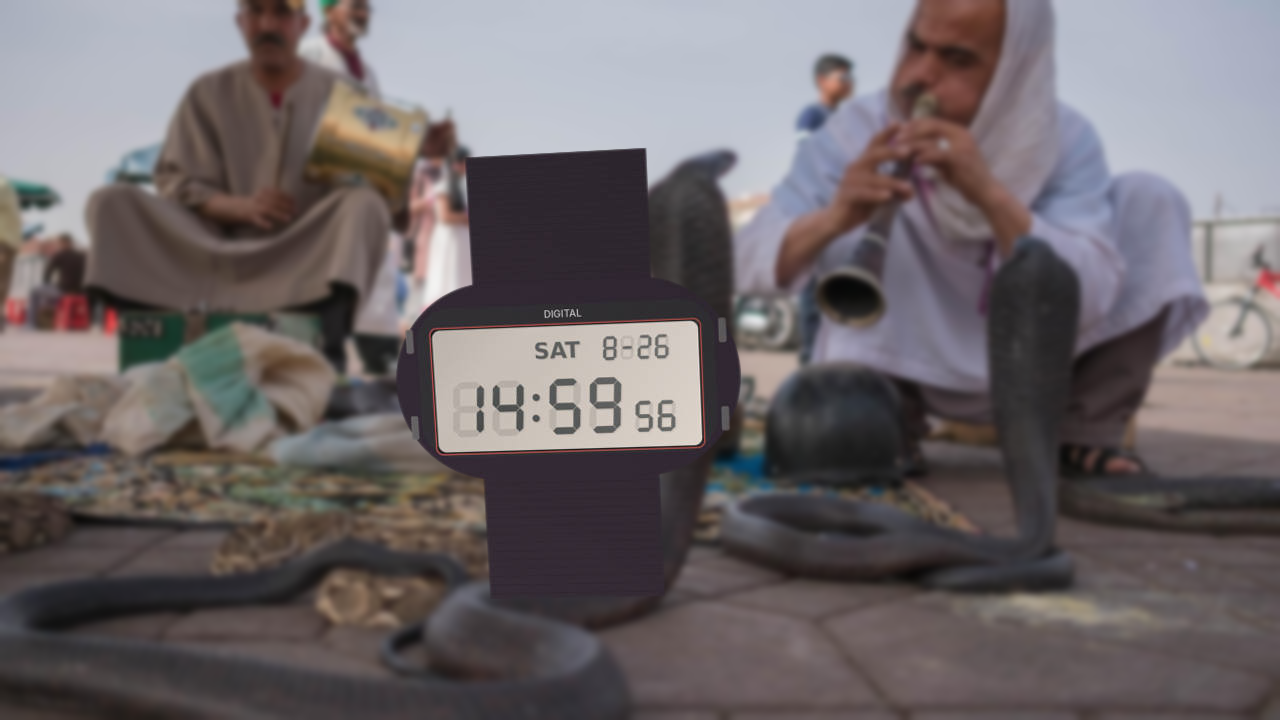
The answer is h=14 m=59 s=56
